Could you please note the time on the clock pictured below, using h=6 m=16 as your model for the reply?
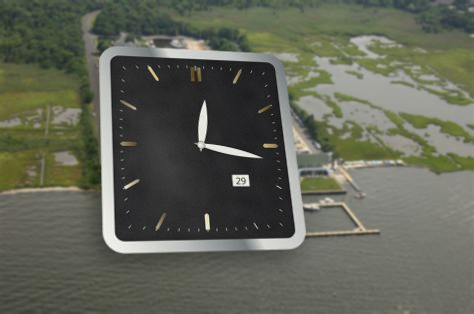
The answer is h=12 m=17
